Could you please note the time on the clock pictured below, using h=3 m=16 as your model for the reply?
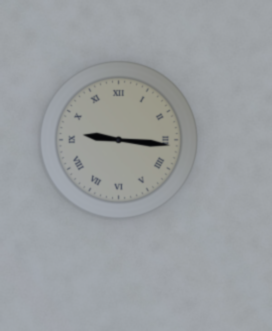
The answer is h=9 m=16
